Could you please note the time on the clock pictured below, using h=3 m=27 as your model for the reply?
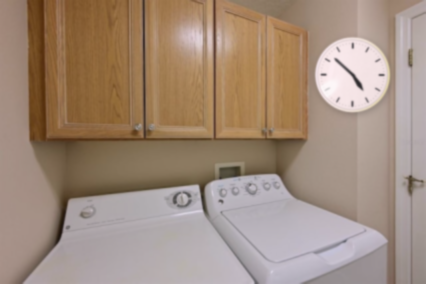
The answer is h=4 m=52
